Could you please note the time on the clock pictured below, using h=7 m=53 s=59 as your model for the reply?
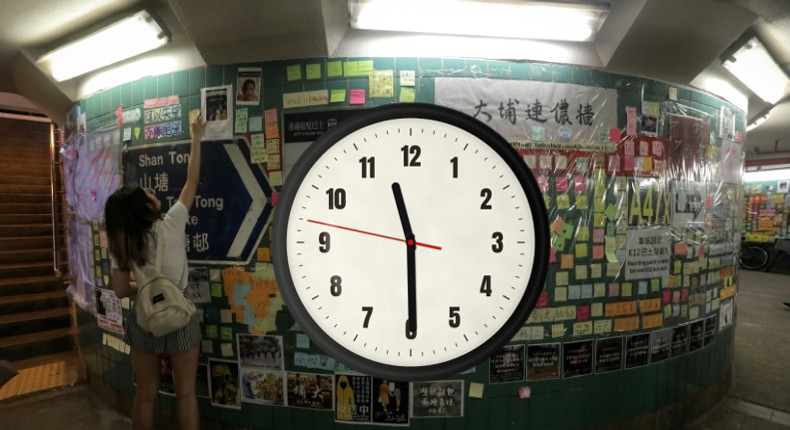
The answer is h=11 m=29 s=47
